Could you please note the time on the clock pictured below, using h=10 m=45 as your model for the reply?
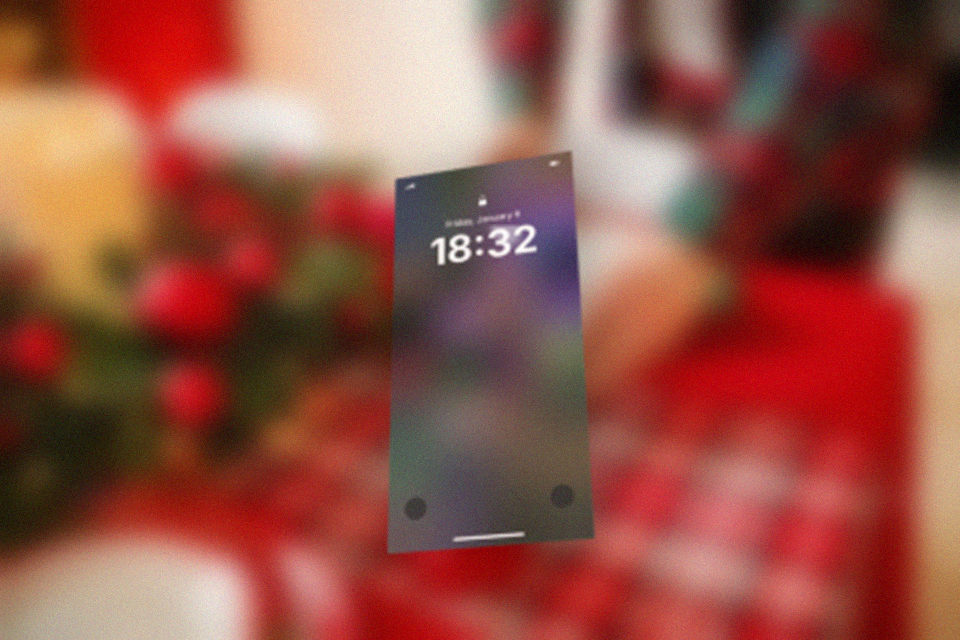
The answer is h=18 m=32
